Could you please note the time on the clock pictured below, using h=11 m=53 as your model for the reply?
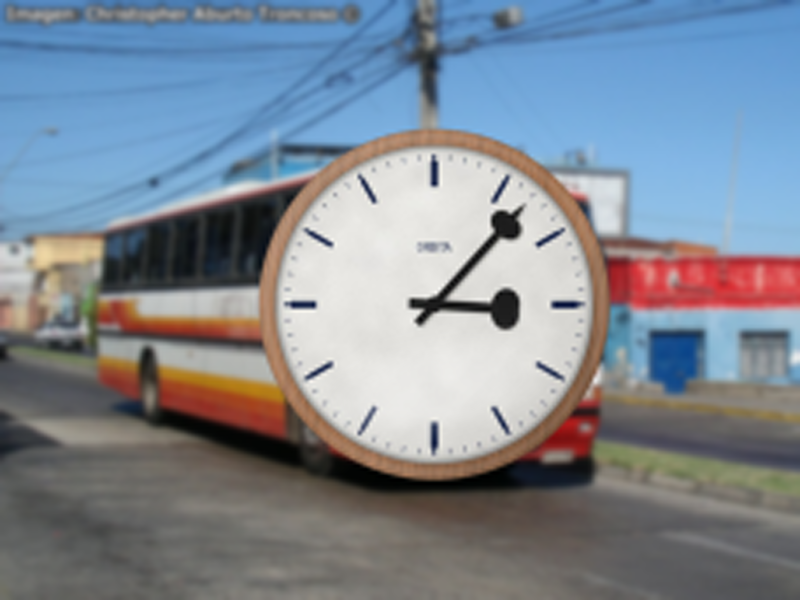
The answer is h=3 m=7
